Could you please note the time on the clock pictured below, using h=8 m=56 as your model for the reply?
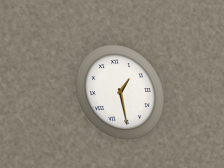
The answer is h=1 m=30
